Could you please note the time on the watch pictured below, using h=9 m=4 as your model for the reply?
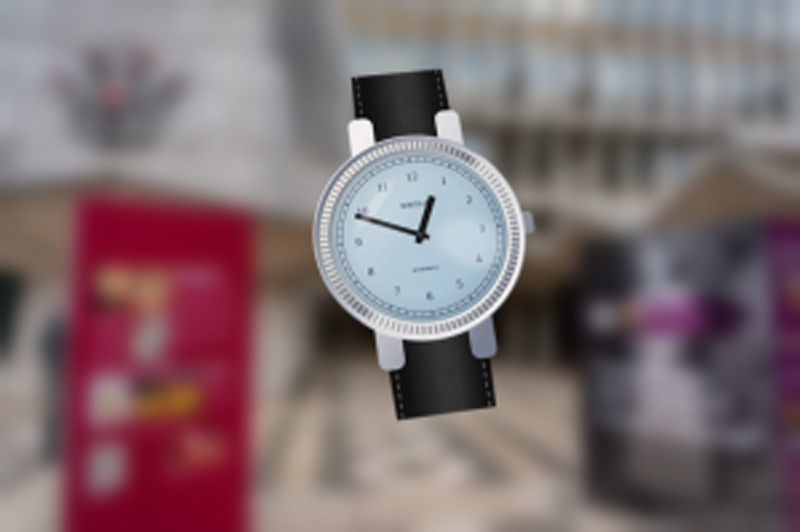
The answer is h=12 m=49
